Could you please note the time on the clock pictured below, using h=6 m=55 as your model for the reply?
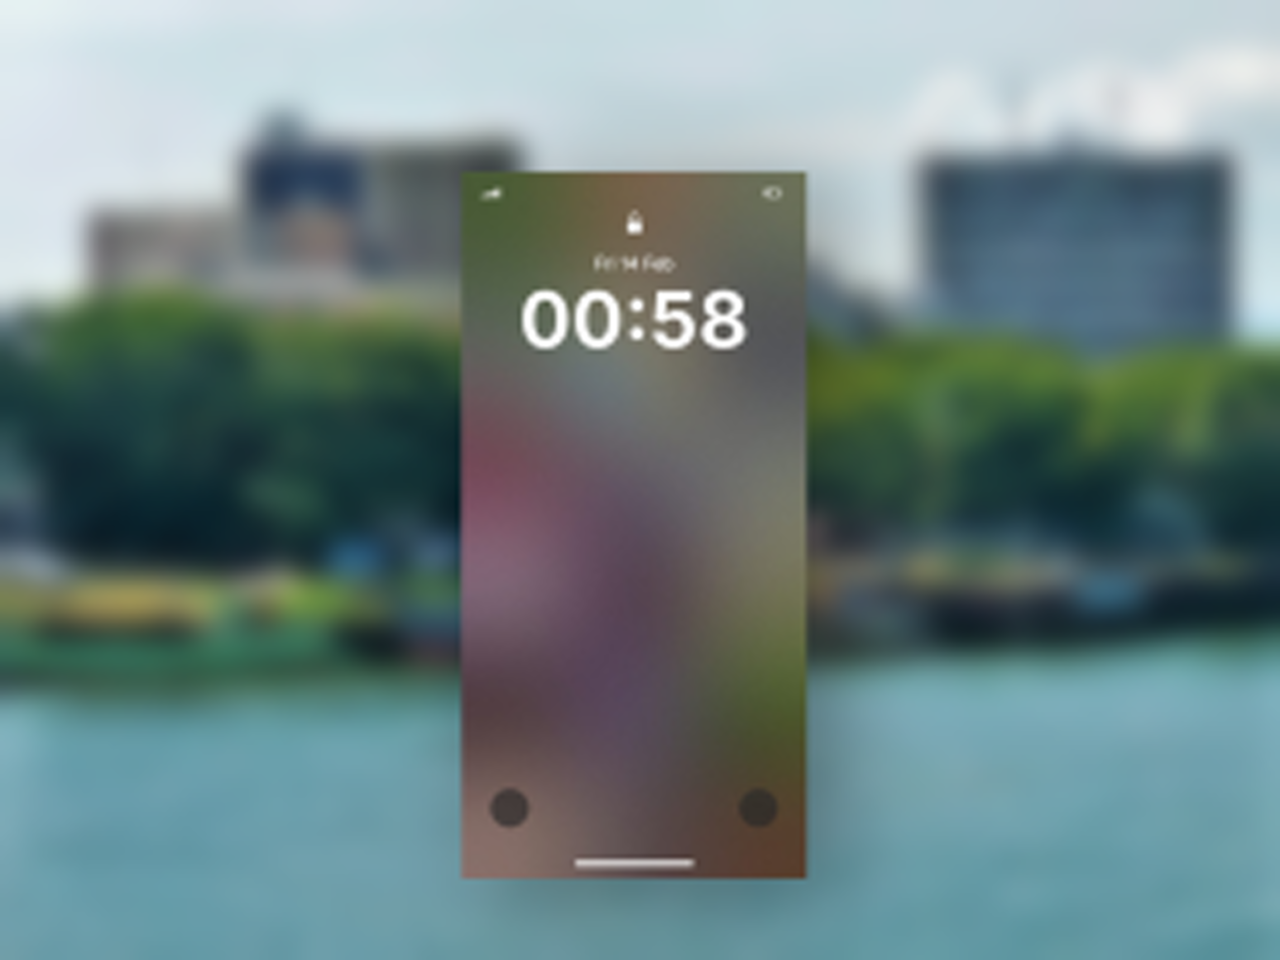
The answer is h=0 m=58
